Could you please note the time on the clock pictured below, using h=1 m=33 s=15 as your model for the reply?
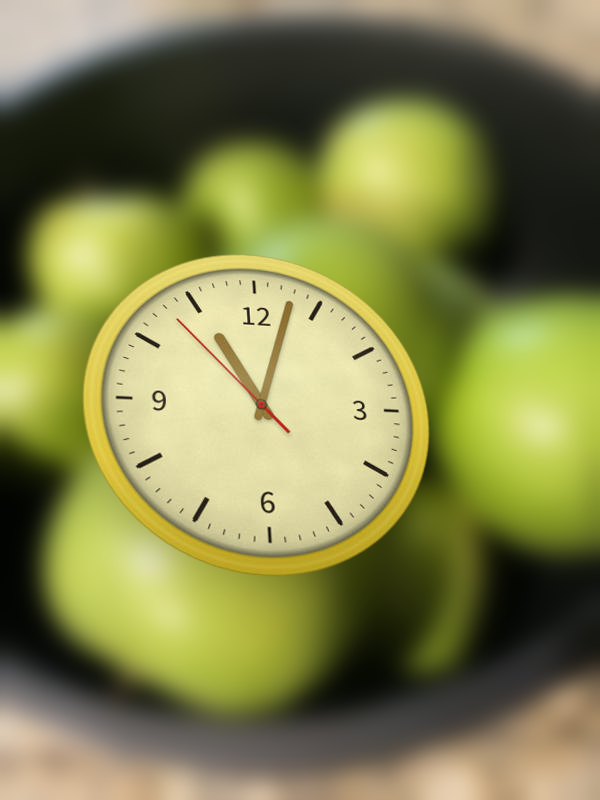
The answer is h=11 m=2 s=53
